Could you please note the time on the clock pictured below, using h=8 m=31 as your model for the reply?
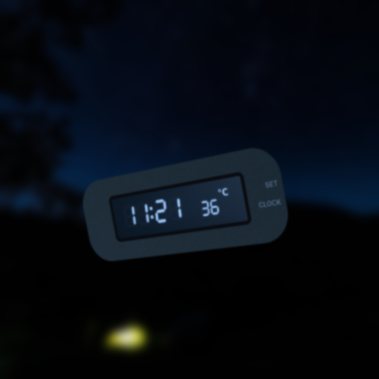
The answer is h=11 m=21
